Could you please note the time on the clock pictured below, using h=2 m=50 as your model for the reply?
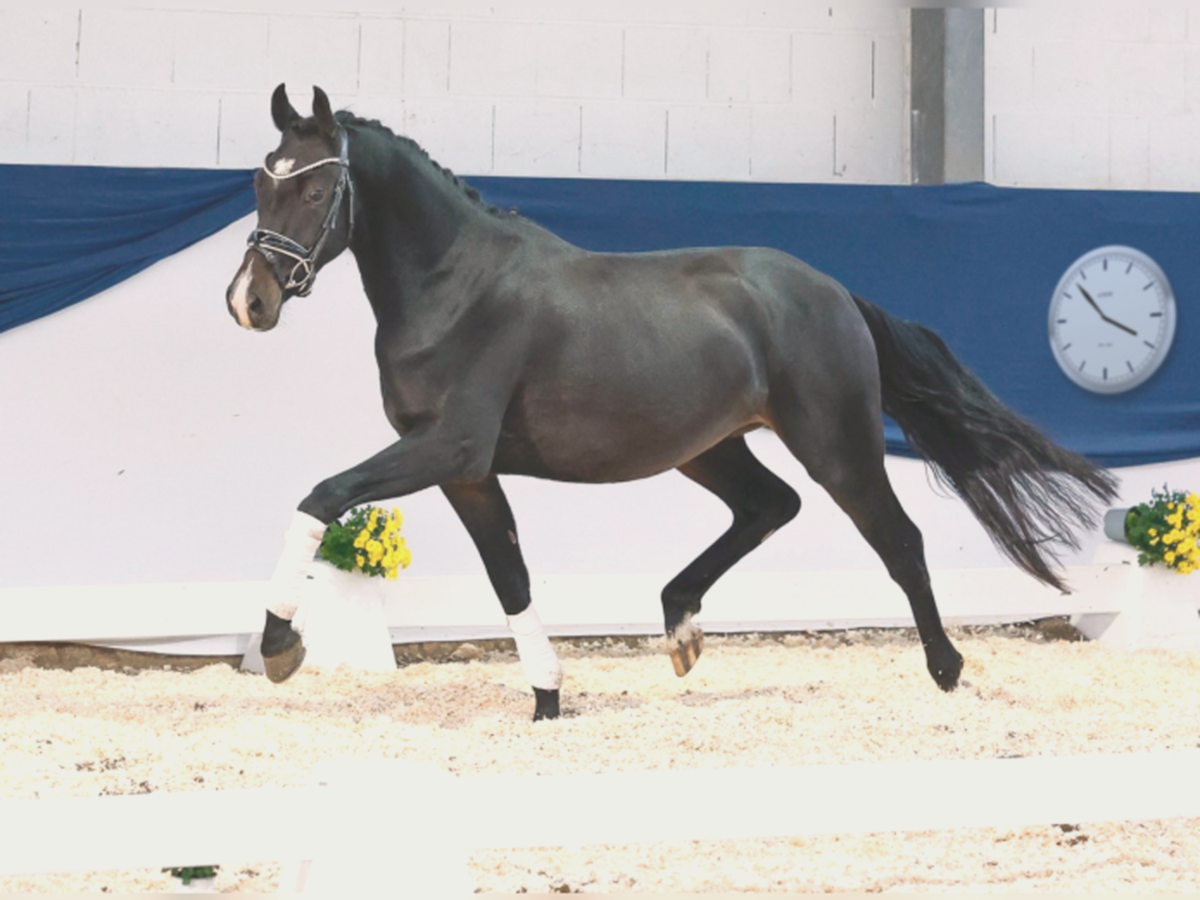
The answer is h=3 m=53
